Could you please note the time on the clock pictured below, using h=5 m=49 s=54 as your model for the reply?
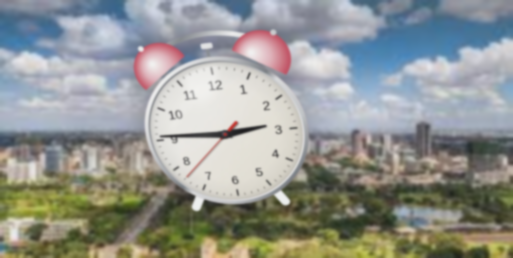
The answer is h=2 m=45 s=38
